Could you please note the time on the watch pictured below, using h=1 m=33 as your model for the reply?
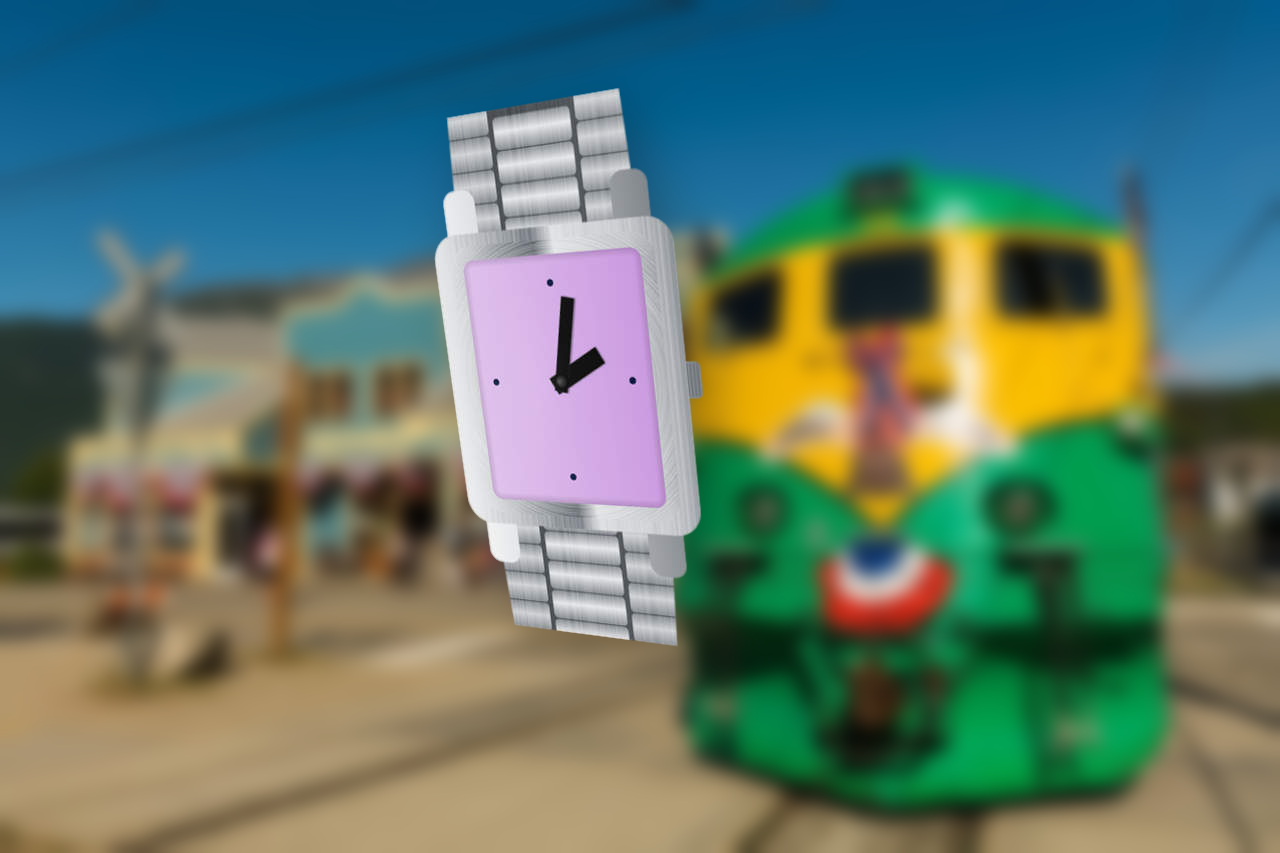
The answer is h=2 m=2
